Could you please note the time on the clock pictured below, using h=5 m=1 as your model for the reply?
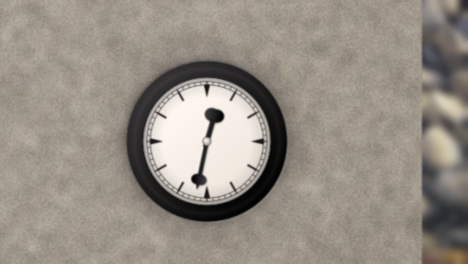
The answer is h=12 m=32
